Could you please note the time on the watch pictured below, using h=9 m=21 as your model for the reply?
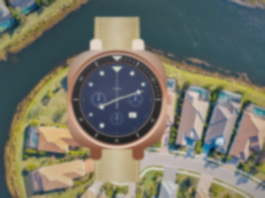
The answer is h=8 m=12
